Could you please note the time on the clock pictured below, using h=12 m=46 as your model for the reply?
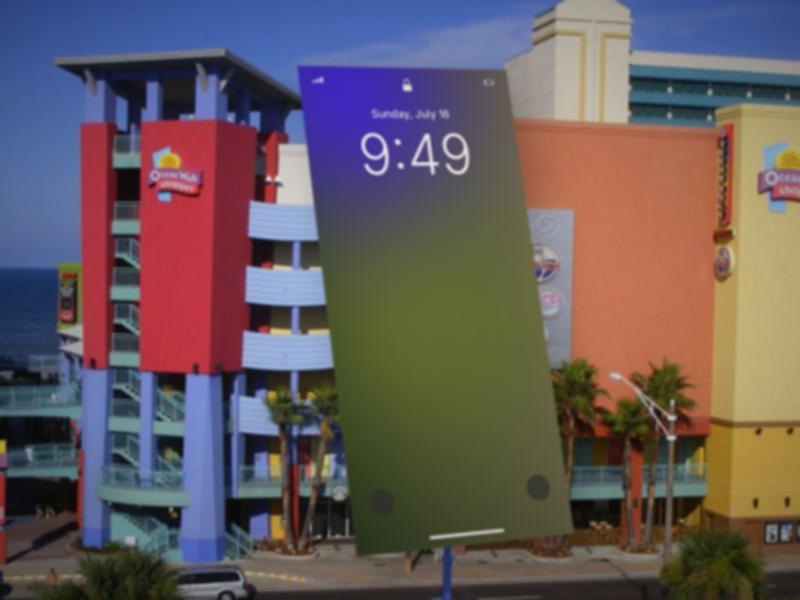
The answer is h=9 m=49
